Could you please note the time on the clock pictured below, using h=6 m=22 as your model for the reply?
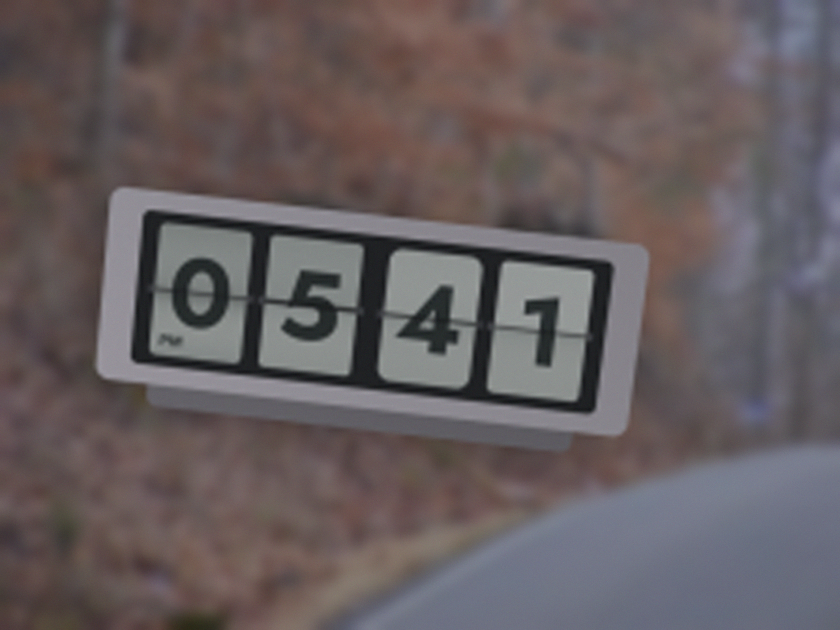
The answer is h=5 m=41
